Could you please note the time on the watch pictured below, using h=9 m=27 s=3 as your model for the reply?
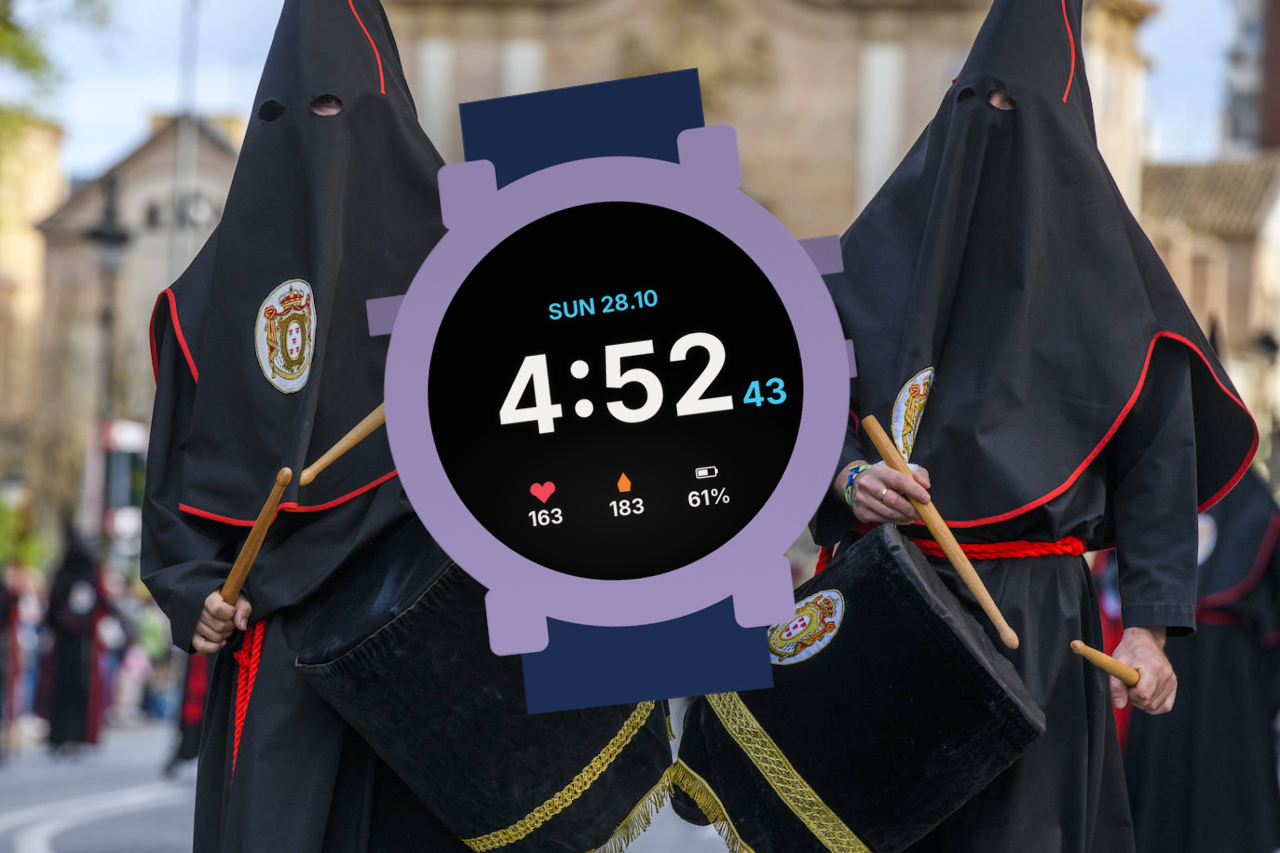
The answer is h=4 m=52 s=43
